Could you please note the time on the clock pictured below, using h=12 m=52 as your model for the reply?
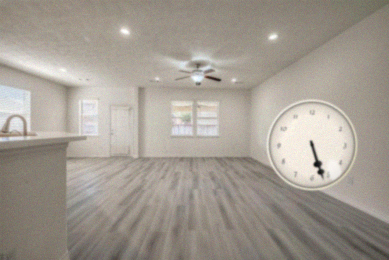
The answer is h=5 m=27
